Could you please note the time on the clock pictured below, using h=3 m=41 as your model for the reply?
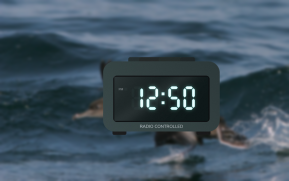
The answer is h=12 m=50
